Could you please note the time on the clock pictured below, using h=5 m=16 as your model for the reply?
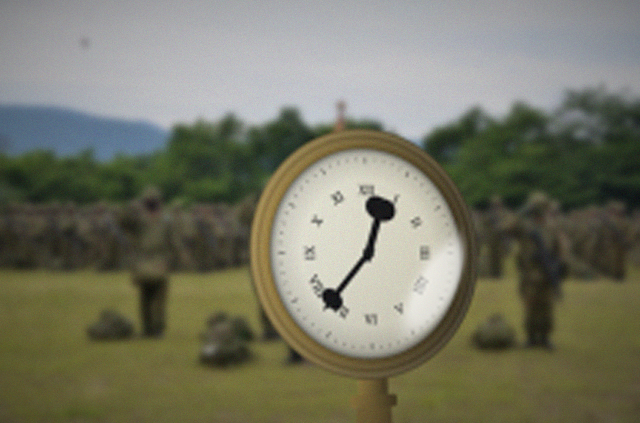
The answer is h=12 m=37
